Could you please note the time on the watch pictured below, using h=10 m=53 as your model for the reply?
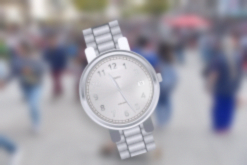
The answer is h=11 m=27
